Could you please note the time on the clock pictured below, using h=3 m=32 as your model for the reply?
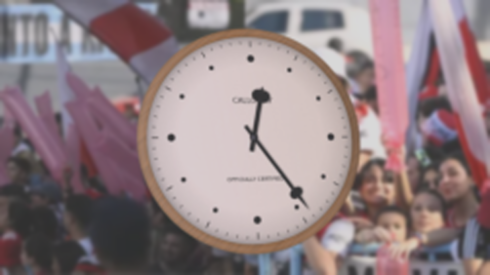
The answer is h=12 m=24
